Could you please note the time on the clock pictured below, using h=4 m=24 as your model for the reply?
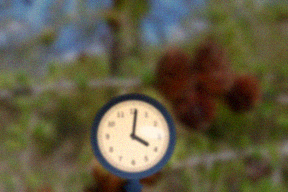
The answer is h=4 m=1
